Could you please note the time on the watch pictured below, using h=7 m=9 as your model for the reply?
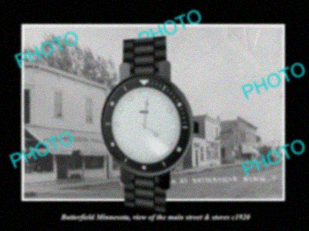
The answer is h=4 m=1
